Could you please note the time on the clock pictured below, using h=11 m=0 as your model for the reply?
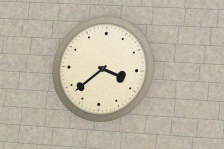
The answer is h=3 m=38
